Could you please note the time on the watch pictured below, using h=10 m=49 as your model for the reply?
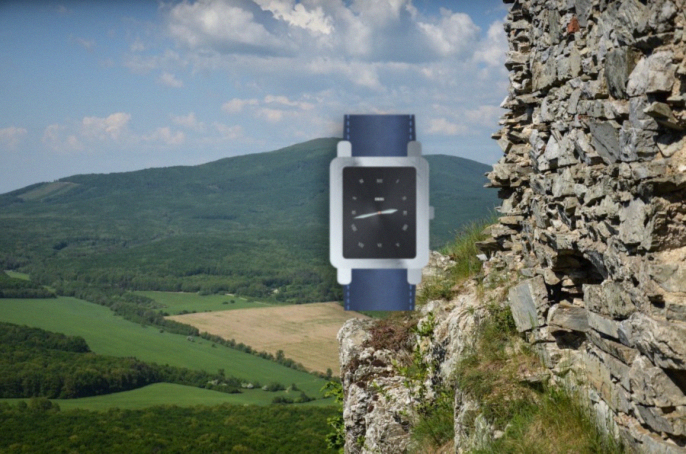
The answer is h=2 m=43
